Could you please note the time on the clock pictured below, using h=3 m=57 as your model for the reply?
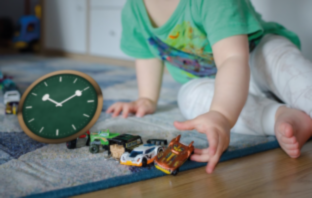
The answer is h=10 m=10
